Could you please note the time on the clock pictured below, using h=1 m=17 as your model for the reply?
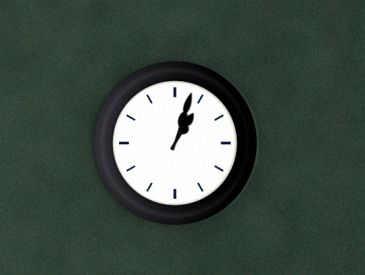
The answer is h=1 m=3
